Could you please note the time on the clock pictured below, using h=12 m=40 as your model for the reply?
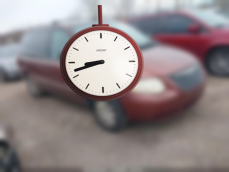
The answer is h=8 m=42
